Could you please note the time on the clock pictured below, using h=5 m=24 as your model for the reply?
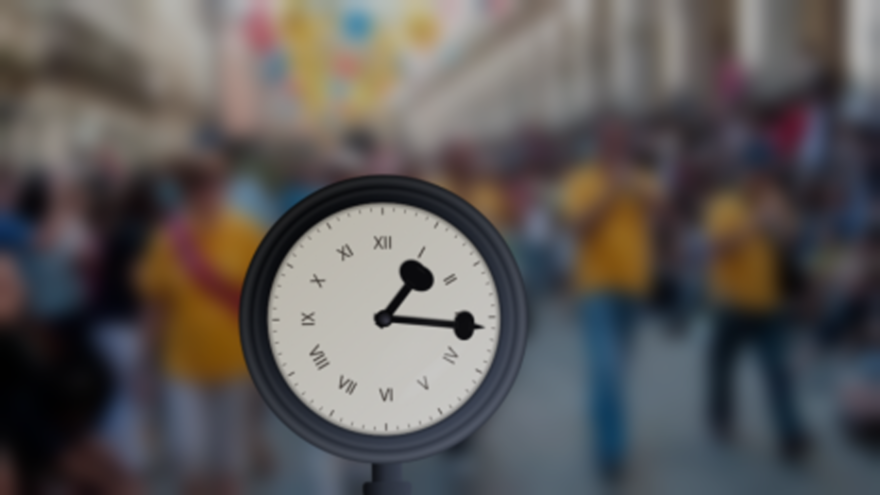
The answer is h=1 m=16
